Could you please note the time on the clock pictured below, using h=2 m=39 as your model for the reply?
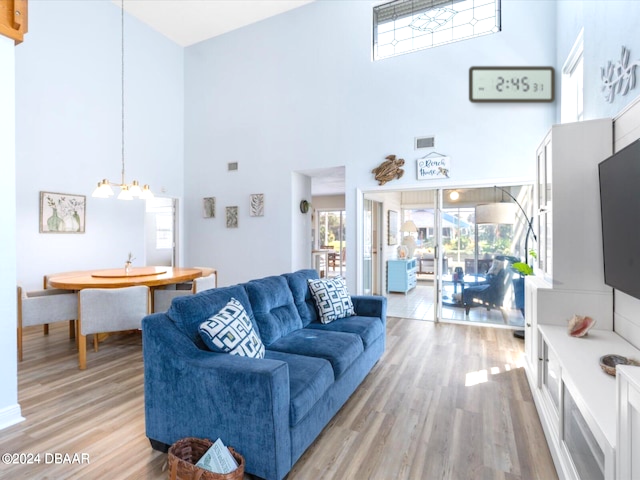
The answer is h=2 m=45
